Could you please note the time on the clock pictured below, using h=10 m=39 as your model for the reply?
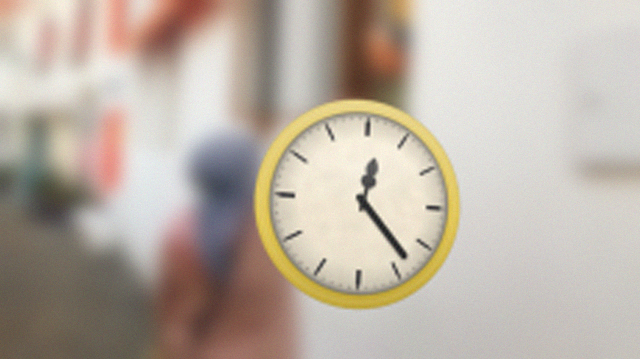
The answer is h=12 m=23
